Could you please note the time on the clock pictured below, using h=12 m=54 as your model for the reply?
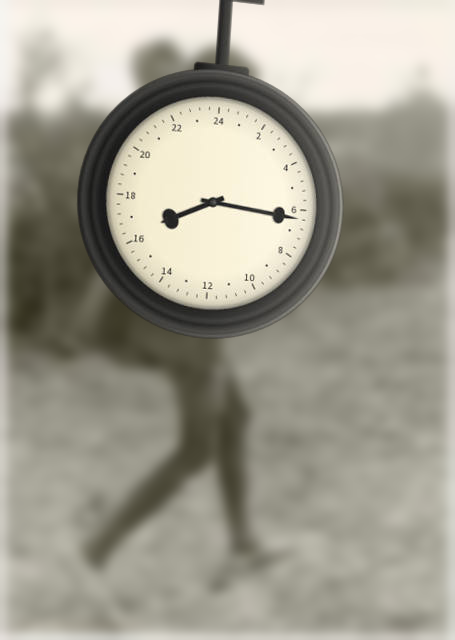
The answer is h=16 m=16
